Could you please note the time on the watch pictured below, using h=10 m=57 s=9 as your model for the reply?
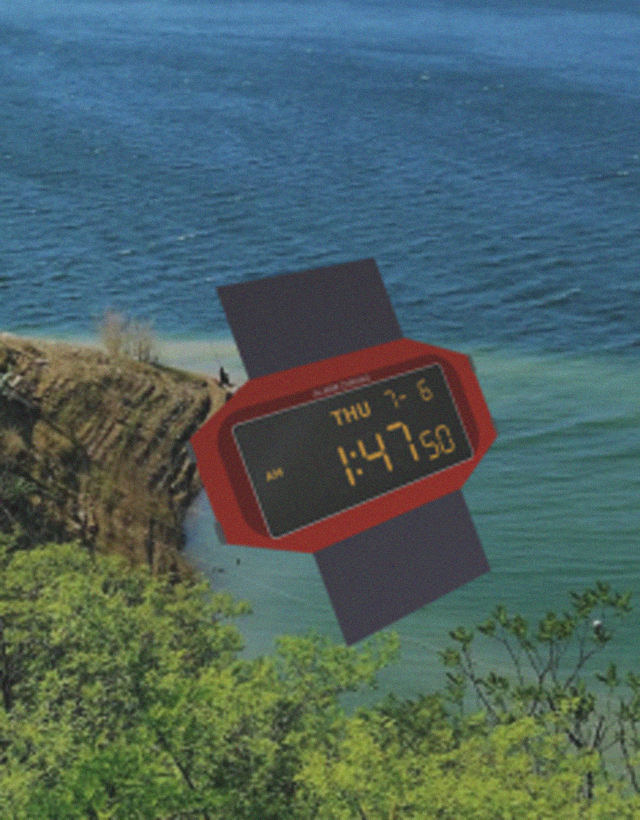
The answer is h=1 m=47 s=50
